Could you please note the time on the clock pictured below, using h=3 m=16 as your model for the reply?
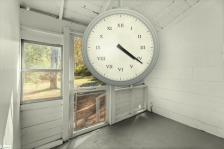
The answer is h=4 m=21
